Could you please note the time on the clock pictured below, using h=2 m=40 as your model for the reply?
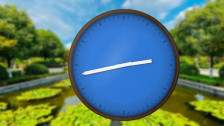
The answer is h=2 m=43
